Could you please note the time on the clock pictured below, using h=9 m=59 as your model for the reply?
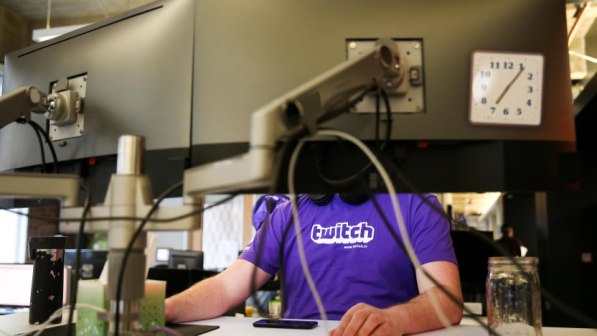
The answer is h=7 m=6
